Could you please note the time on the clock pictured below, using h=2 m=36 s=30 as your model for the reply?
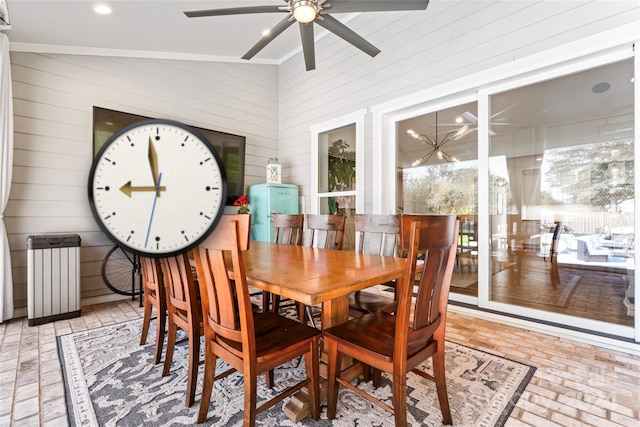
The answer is h=8 m=58 s=32
